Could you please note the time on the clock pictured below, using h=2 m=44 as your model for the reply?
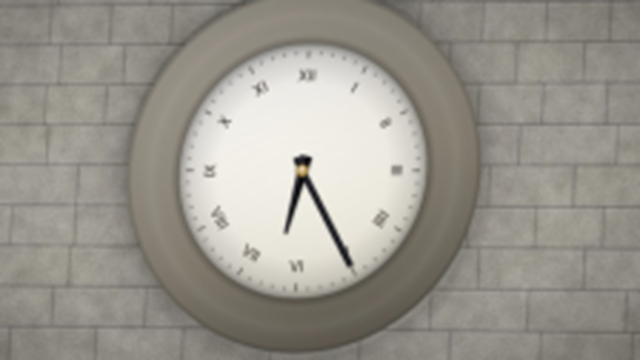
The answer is h=6 m=25
